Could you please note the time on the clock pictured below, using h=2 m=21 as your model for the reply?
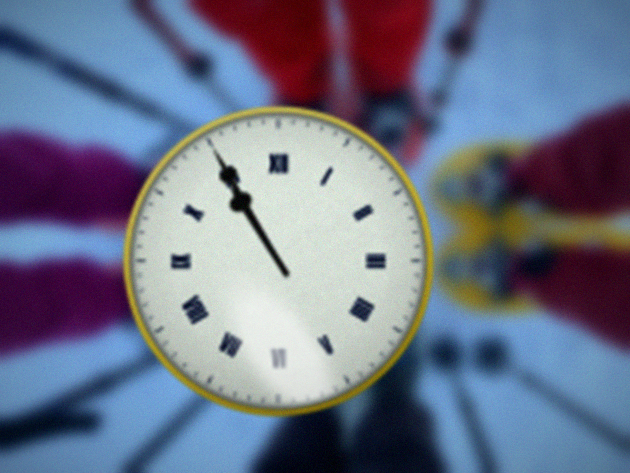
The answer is h=10 m=55
